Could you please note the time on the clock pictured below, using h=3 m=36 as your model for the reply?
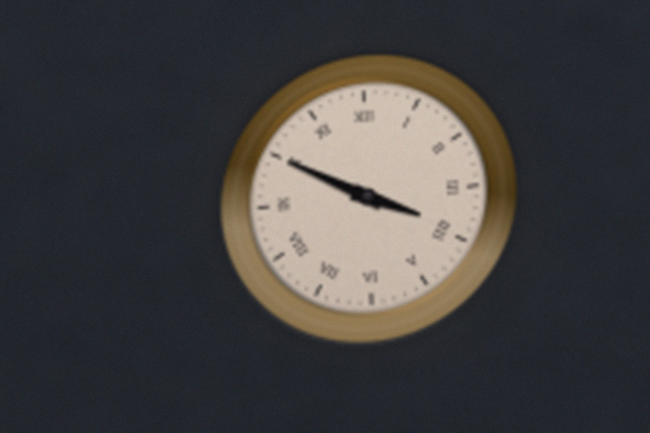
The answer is h=3 m=50
